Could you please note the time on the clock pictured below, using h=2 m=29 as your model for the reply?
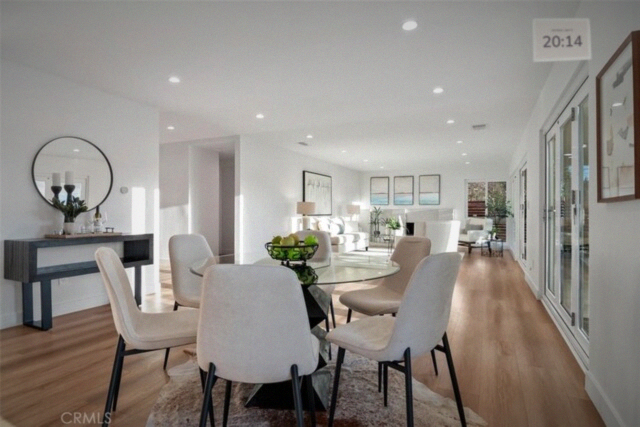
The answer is h=20 m=14
